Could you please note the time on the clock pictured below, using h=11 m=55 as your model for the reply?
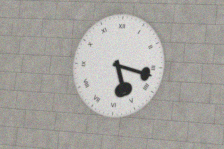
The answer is h=5 m=17
